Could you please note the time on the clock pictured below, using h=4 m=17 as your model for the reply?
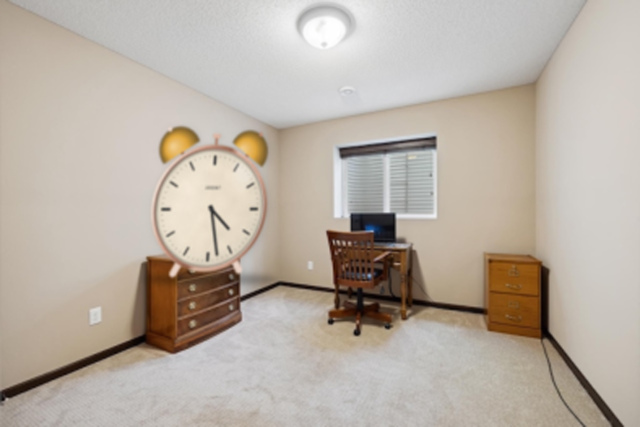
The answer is h=4 m=28
